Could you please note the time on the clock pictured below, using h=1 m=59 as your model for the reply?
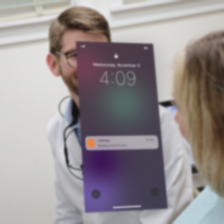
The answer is h=4 m=9
